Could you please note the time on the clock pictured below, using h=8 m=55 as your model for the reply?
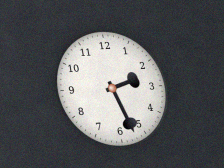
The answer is h=2 m=27
